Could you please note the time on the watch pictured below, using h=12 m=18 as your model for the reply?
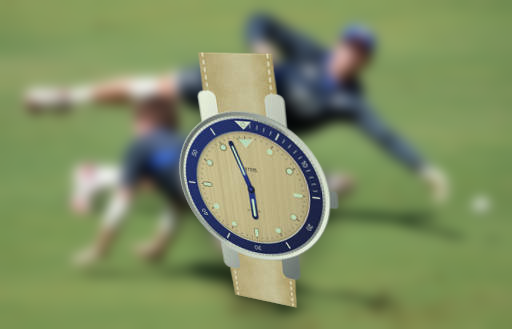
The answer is h=5 m=57
